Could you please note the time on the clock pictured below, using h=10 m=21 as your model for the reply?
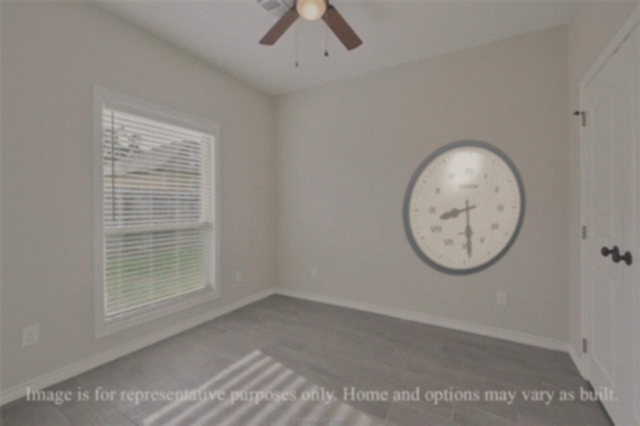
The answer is h=8 m=29
